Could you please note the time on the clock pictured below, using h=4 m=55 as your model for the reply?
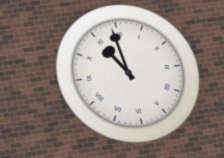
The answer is h=10 m=59
